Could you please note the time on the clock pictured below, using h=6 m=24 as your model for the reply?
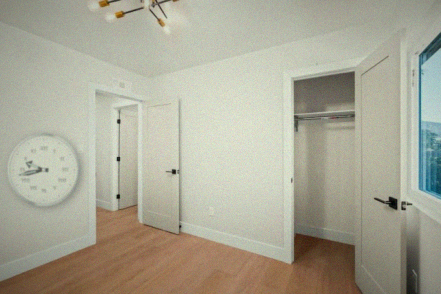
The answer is h=9 m=43
